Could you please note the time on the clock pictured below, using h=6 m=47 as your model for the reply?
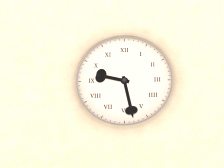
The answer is h=9 m=28
